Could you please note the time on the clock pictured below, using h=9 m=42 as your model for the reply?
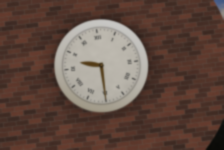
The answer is h=9 m=30
